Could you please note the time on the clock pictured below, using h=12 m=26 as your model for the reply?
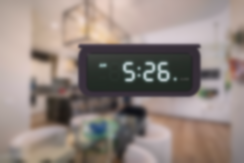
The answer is h=5 m=26
